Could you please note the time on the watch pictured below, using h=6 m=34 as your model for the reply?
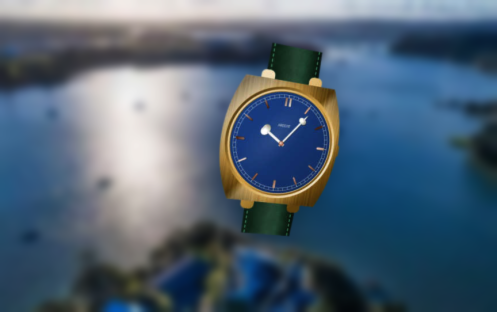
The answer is h=10 m=6
